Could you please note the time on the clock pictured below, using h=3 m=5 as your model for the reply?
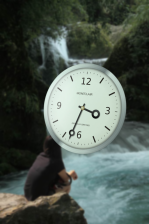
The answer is h=3 m=33
